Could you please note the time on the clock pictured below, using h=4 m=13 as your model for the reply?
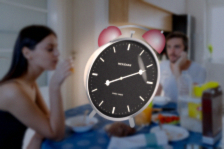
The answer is h=8 m=11
